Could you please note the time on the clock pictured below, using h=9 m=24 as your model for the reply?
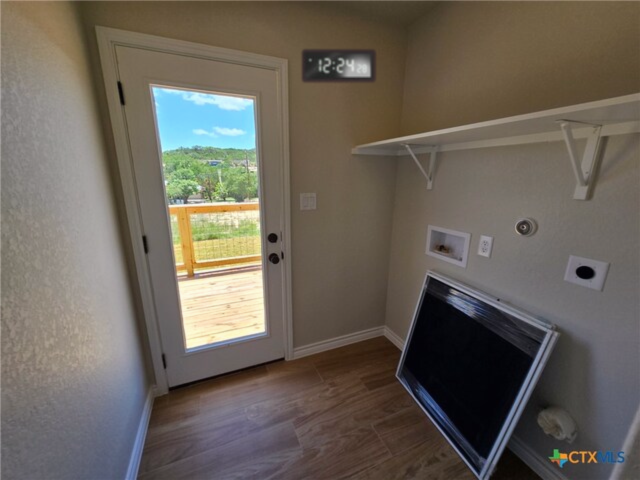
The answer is h=12 m=24
